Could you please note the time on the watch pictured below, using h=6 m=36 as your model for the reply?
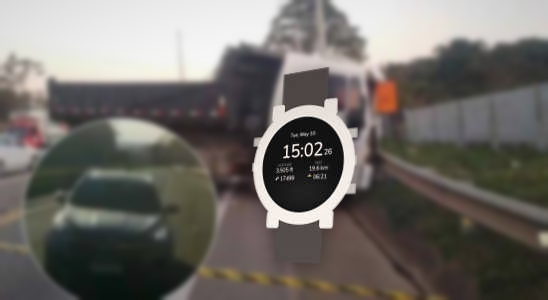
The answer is h=15 m=2
